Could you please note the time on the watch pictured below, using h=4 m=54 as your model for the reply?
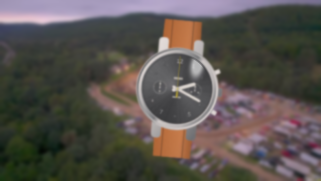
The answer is h=2 m=19
